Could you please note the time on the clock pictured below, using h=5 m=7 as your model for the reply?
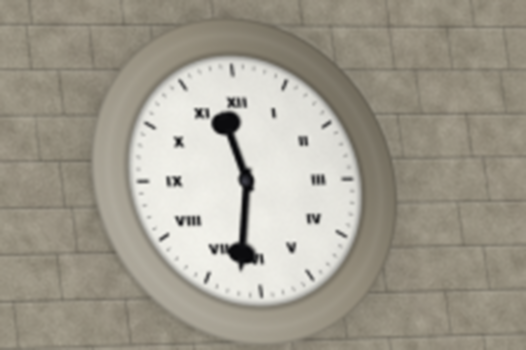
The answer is h=11 m=32
